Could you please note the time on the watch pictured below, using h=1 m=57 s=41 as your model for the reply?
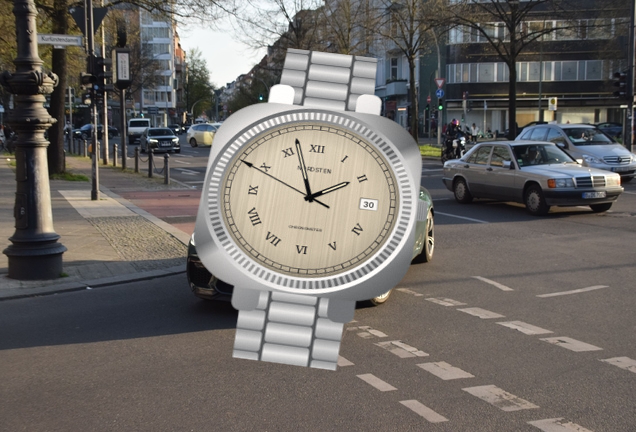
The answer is h=1 m=56 s=49
